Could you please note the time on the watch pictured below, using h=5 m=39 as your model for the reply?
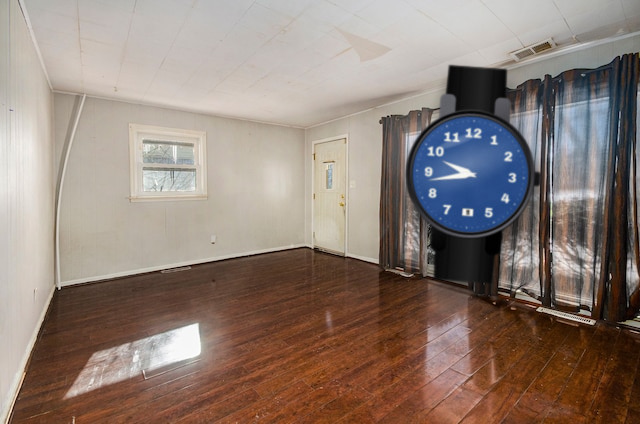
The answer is h=9 m=43
